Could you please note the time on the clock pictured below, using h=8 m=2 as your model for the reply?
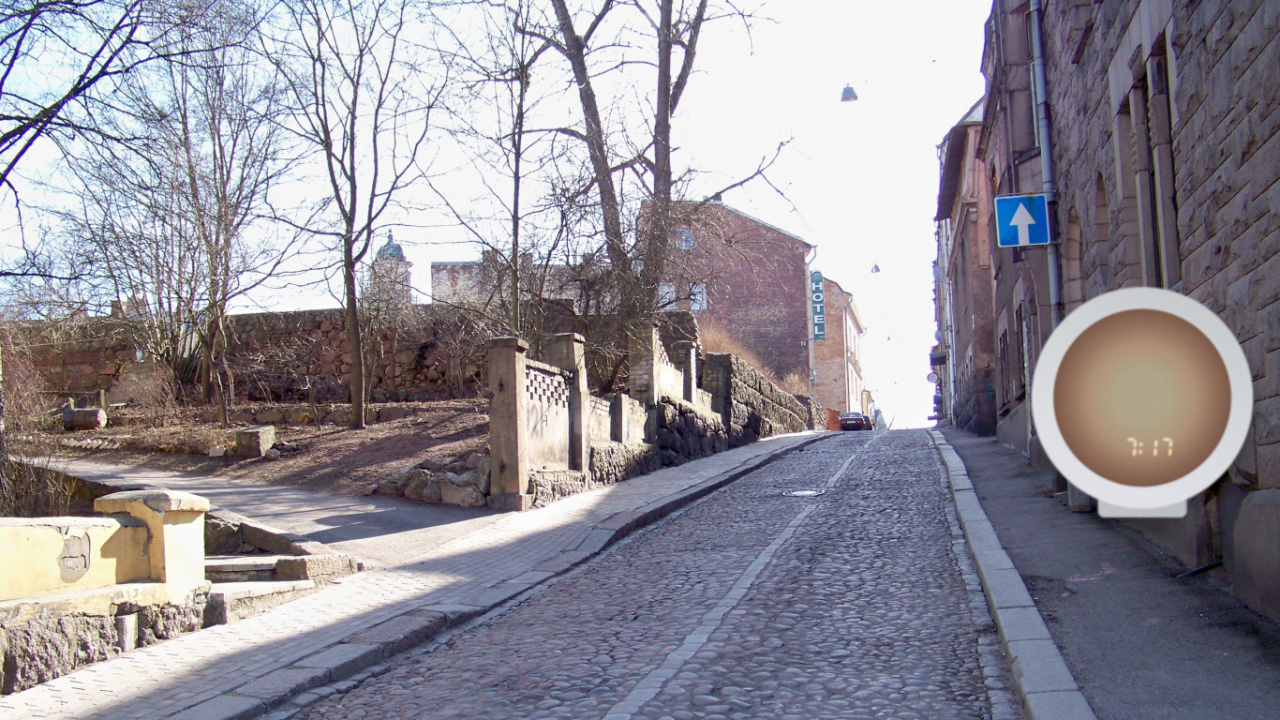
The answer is h=7 m=17
